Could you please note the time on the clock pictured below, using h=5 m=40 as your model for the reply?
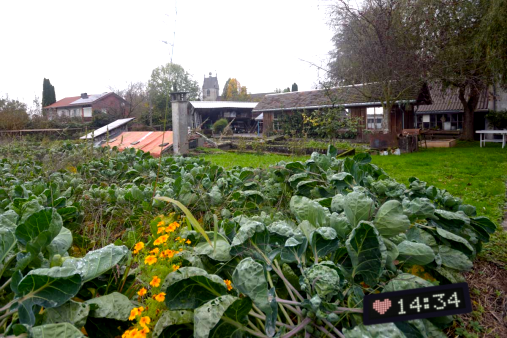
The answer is h=14 m=34
